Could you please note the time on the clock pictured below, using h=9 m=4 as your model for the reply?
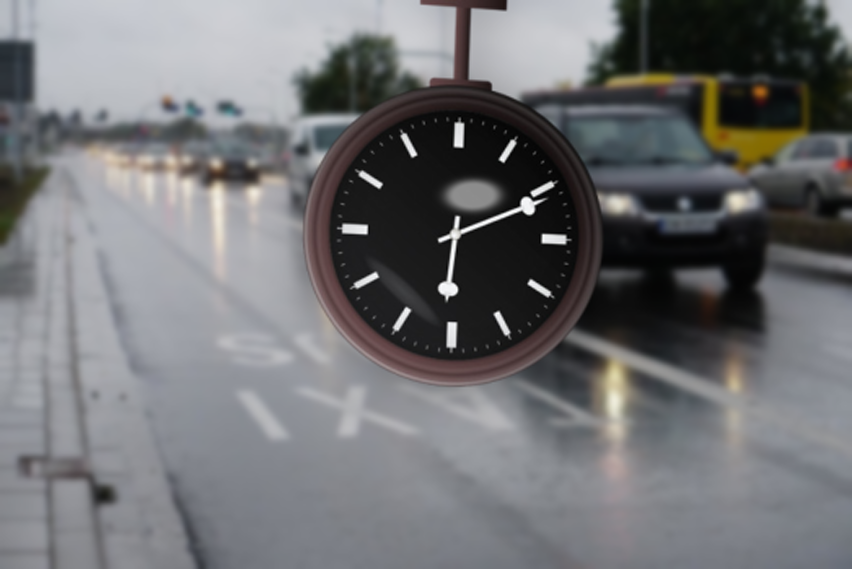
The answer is h=6 m=11
